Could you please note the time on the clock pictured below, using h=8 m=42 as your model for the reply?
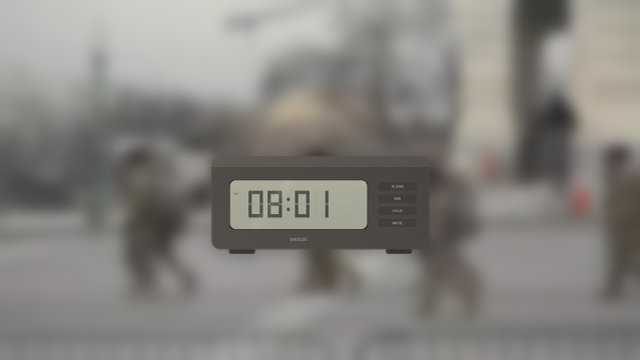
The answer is h=8 m=1
